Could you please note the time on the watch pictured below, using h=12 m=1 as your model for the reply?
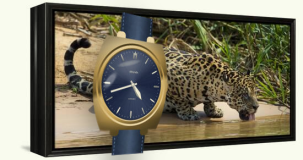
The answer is h=4 m=42
